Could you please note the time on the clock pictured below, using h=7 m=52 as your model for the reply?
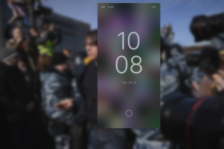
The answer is h=10 m=8
